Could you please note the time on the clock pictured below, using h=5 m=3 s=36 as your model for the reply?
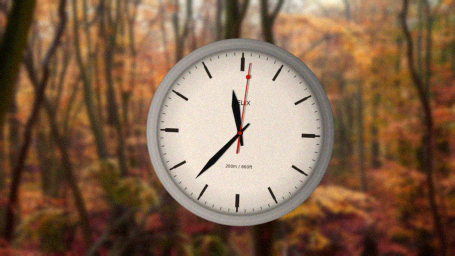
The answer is h=11 m=37 s=1
